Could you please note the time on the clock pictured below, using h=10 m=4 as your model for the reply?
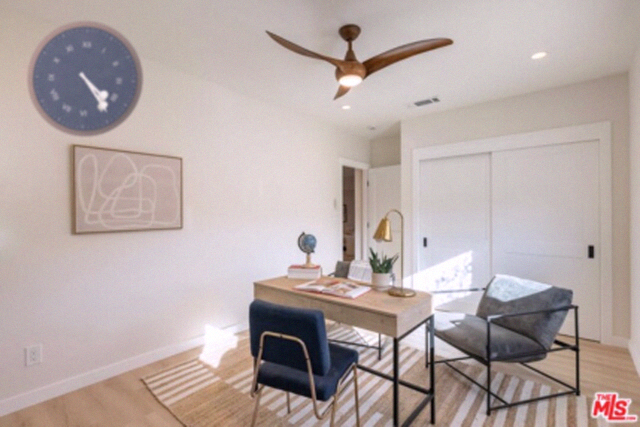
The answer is h=4 m=24
